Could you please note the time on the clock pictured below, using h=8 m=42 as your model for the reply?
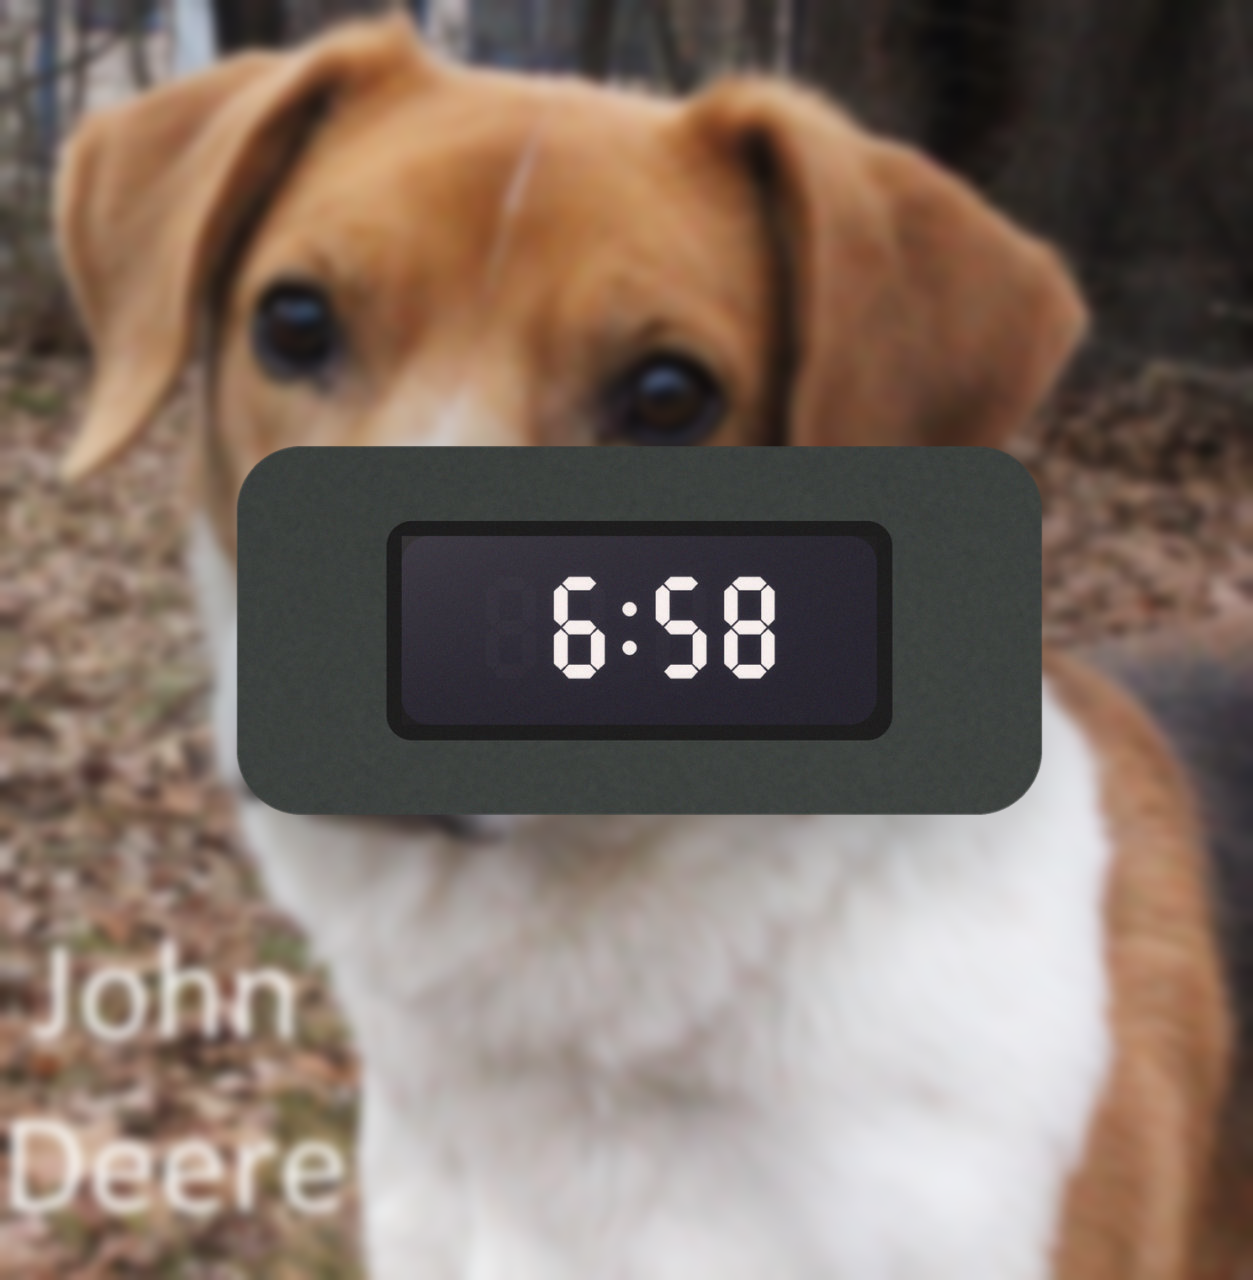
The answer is h=6 m=58
